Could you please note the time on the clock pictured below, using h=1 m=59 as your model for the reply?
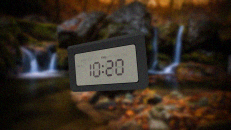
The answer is h=10 m=20
